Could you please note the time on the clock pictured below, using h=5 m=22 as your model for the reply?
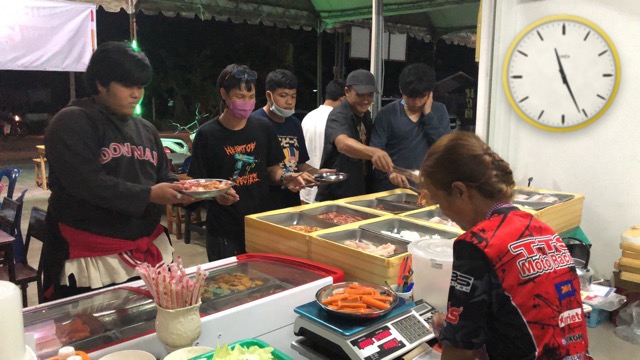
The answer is h=11 m=26
